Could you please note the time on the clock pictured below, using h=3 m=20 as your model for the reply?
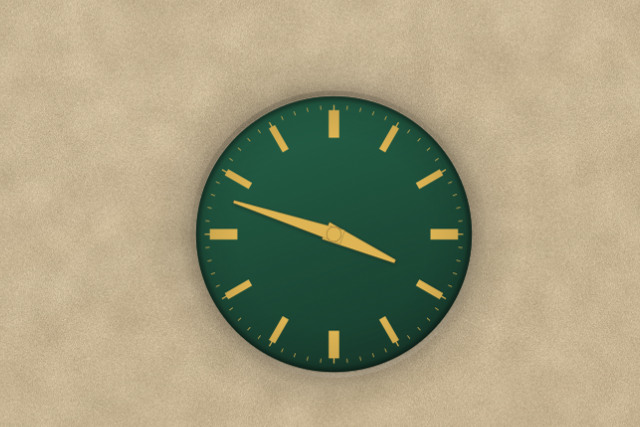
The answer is h=3 m=48
